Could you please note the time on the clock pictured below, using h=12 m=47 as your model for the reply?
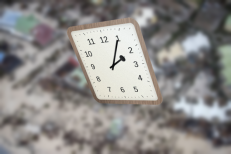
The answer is h=2 m=5
